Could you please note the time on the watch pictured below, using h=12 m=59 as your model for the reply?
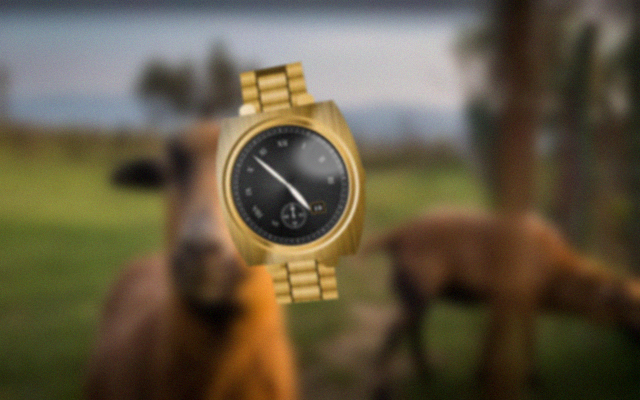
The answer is h=4 m=53
